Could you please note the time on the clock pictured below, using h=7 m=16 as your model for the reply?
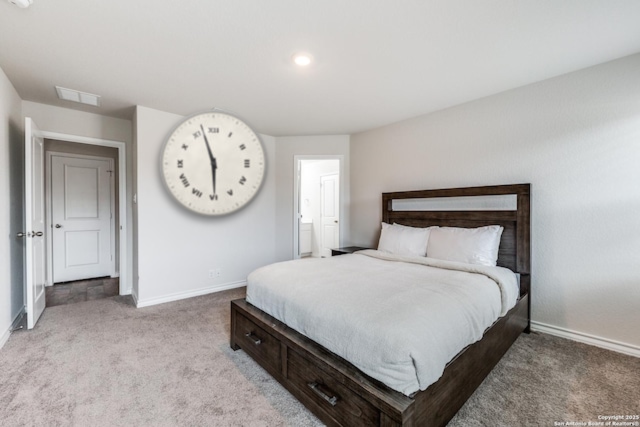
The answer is h=5 m=57
